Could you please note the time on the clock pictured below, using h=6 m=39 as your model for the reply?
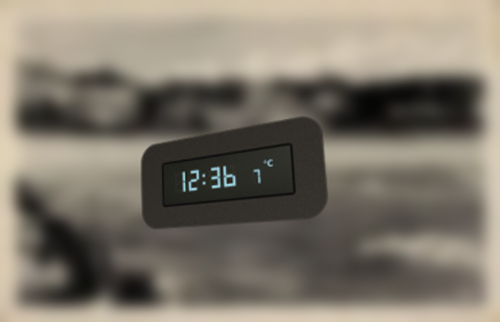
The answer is h=12 m=36
